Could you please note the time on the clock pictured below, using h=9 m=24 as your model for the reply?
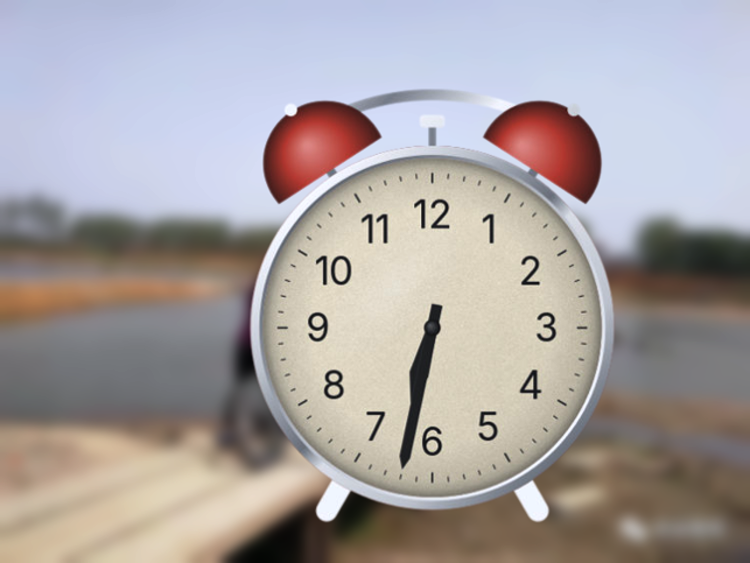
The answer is h=6 m=32
